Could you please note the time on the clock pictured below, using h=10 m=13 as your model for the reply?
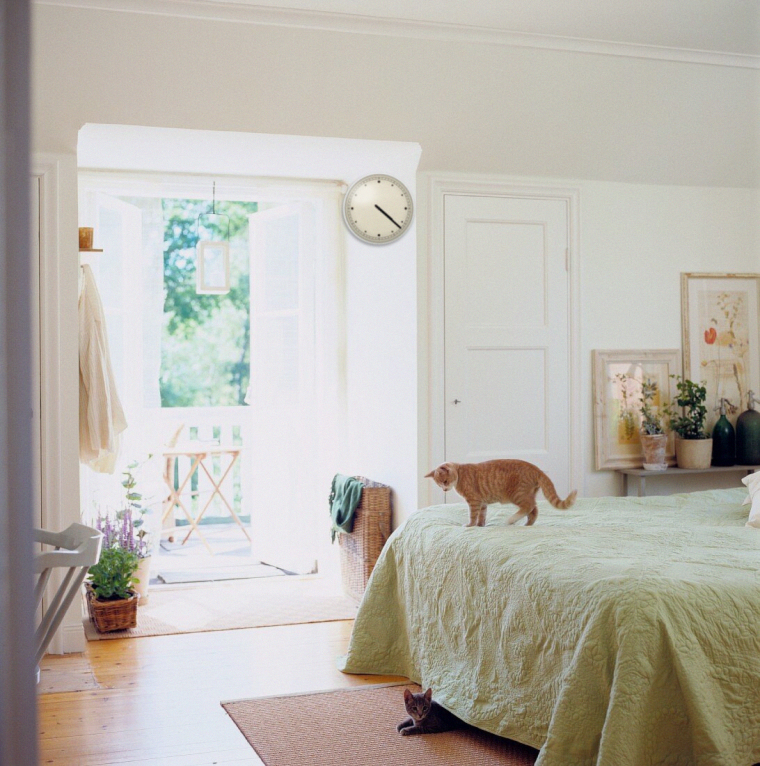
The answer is h=4 m=22
